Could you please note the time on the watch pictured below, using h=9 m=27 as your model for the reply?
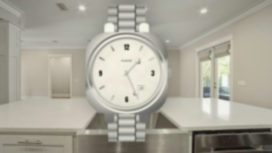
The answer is h=1 m=26
